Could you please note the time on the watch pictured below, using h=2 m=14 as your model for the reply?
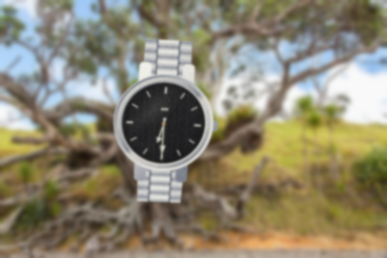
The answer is h=6 m=30
